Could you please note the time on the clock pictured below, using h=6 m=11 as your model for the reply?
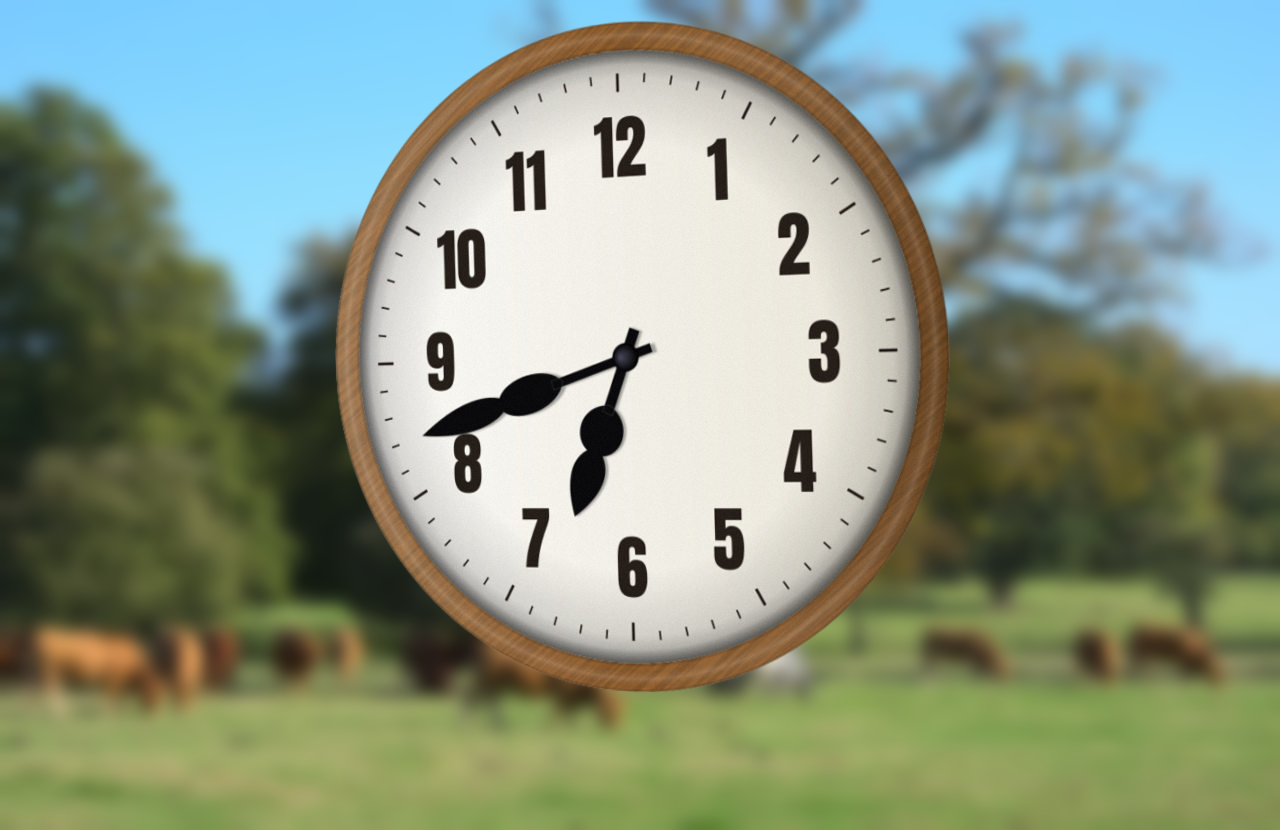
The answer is h=6 m=42
